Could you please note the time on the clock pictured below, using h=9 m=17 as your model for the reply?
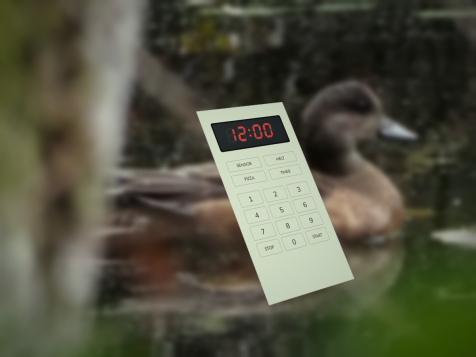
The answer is h=12 m=0
